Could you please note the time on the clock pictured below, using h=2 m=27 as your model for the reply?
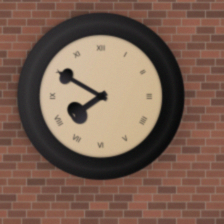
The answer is h=7 m=50
